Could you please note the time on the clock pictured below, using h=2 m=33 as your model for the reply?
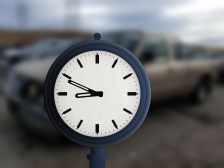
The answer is h=8 m=49
